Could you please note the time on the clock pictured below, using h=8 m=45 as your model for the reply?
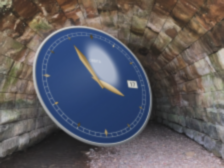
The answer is h=3 m=55
